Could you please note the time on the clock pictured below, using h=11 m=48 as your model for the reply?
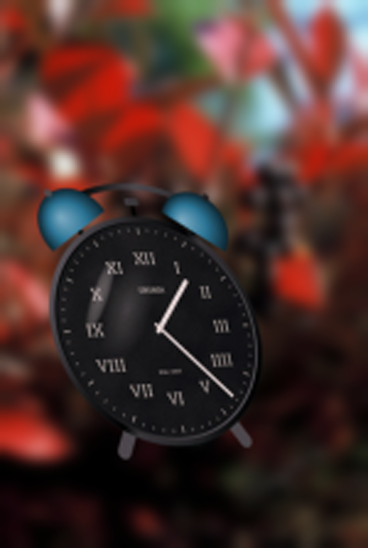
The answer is h=1 m=23
